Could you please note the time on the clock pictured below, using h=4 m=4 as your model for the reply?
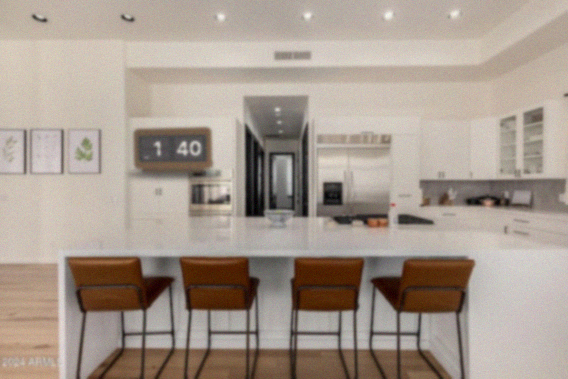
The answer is h=1 m=40
